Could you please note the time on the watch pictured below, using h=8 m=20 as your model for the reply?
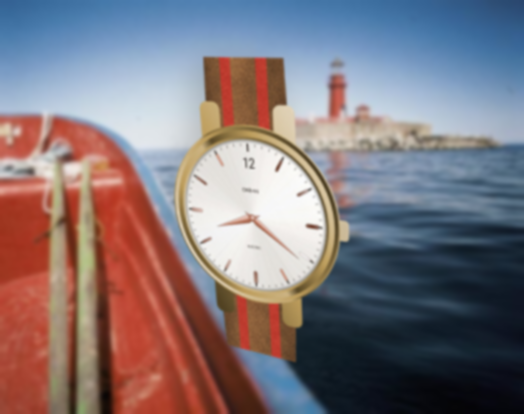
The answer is h=8 m=21
